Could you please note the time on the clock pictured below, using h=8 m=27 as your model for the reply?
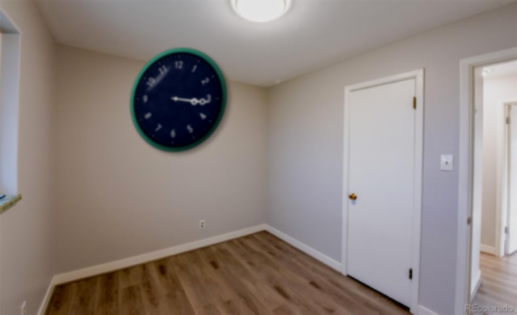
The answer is h=3 m=16
